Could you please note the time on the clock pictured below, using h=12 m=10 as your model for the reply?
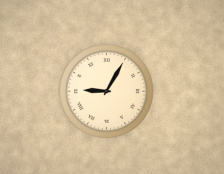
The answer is h=9 m=5
